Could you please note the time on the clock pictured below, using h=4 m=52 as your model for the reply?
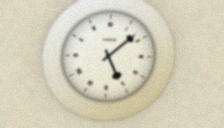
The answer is h=5 m=8
